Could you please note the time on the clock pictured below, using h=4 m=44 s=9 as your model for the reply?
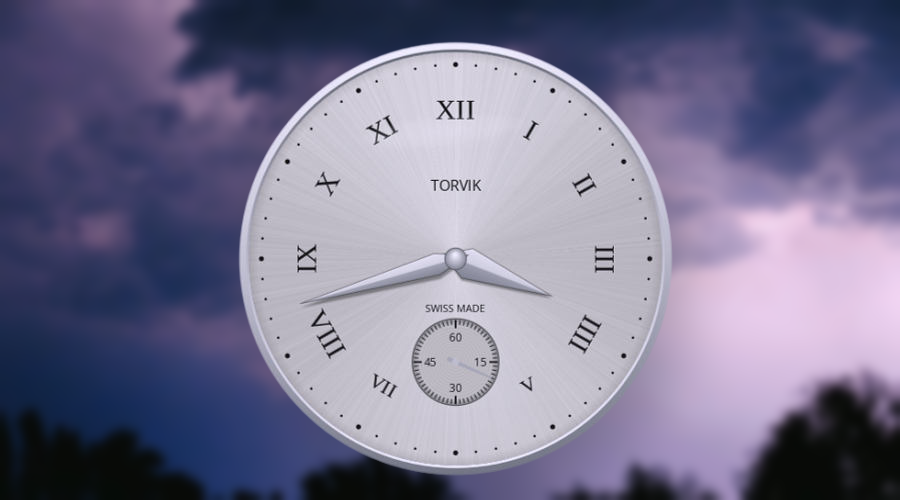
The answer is h=3 m=42 s=19
